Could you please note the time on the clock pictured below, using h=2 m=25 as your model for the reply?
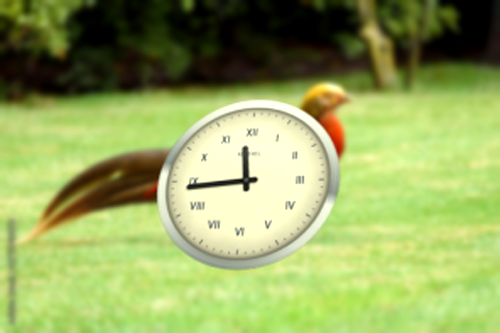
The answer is h=11 m=44
